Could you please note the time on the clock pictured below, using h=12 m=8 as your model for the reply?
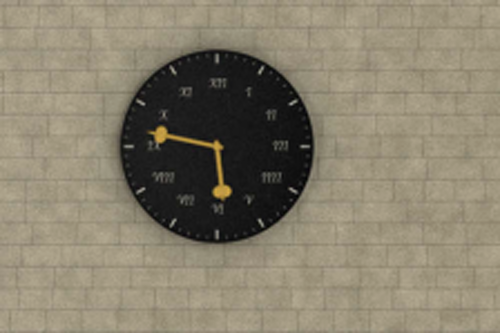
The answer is h=5 m=47
